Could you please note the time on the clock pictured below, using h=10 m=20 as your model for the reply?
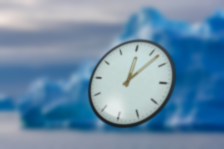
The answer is h=12 m=7
